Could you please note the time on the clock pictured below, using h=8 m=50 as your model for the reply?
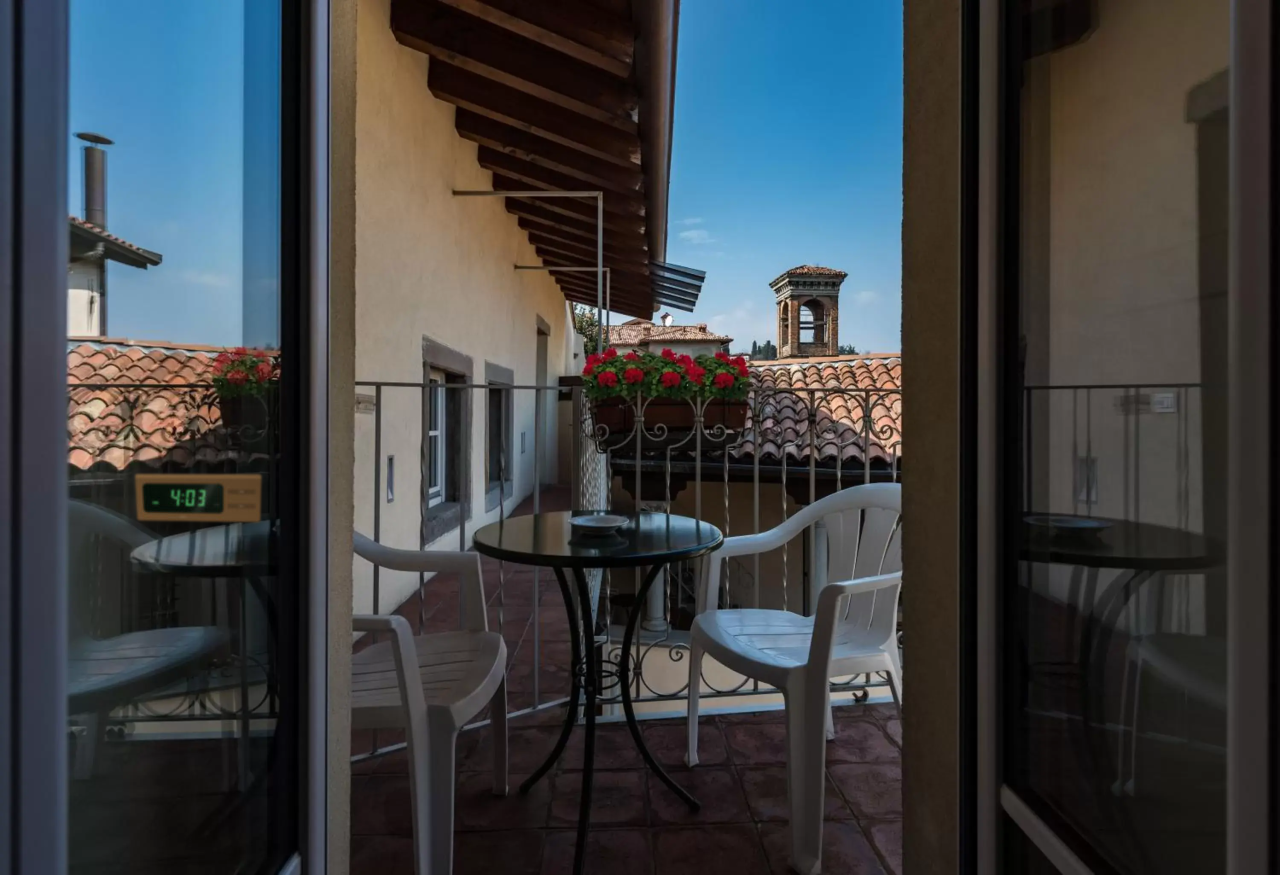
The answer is h=4 m=3
